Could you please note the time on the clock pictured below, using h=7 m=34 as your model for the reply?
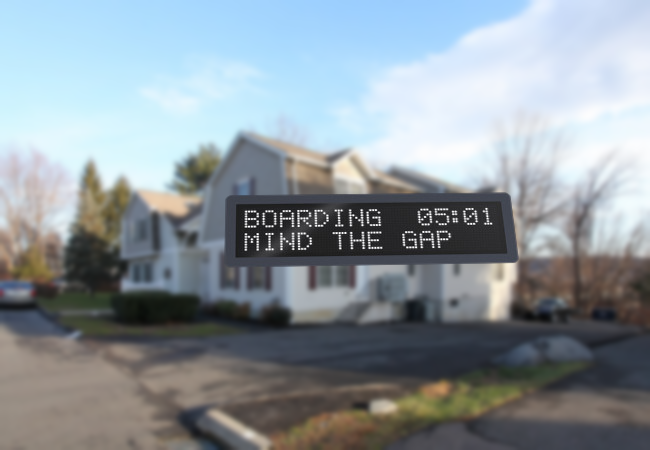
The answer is h=5 m=1
